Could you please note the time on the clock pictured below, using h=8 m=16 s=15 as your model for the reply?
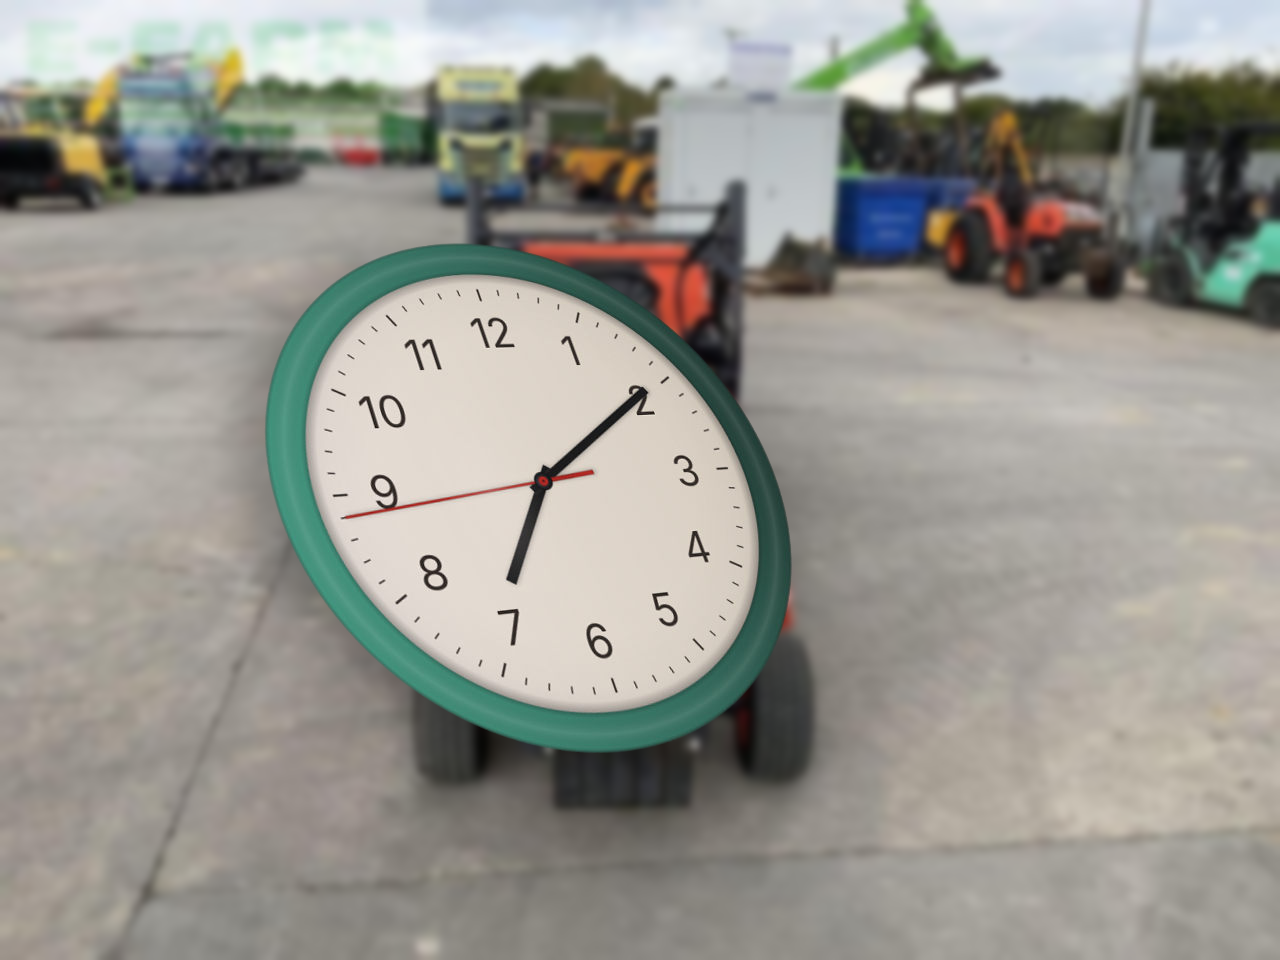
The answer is h=7 m=9 s=44
